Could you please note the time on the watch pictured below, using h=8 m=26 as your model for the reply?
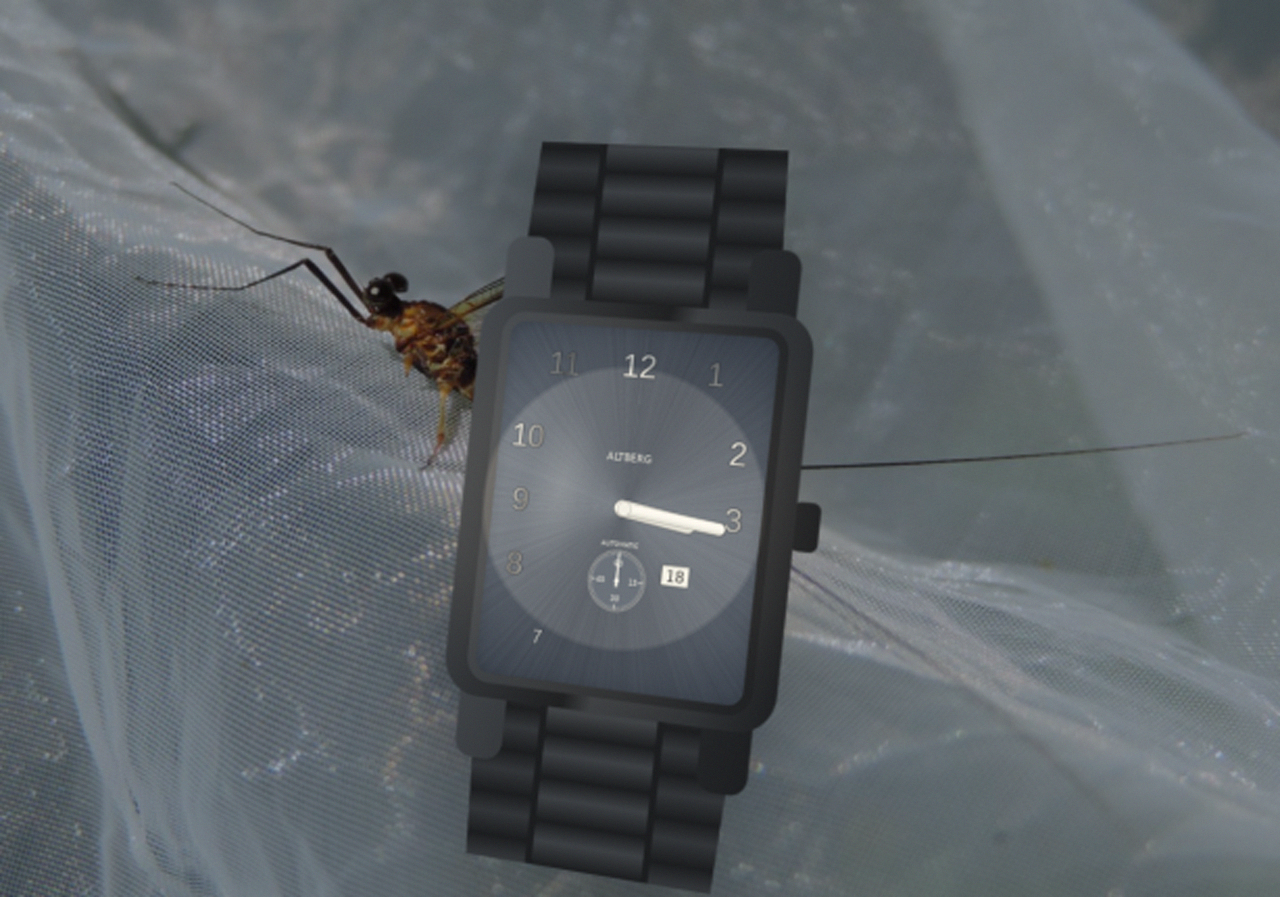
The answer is h=3 m=16
